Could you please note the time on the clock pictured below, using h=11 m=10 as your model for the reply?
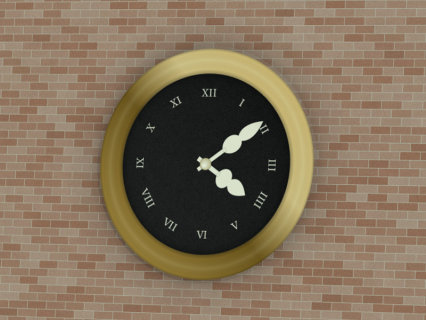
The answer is h=4 m=9
